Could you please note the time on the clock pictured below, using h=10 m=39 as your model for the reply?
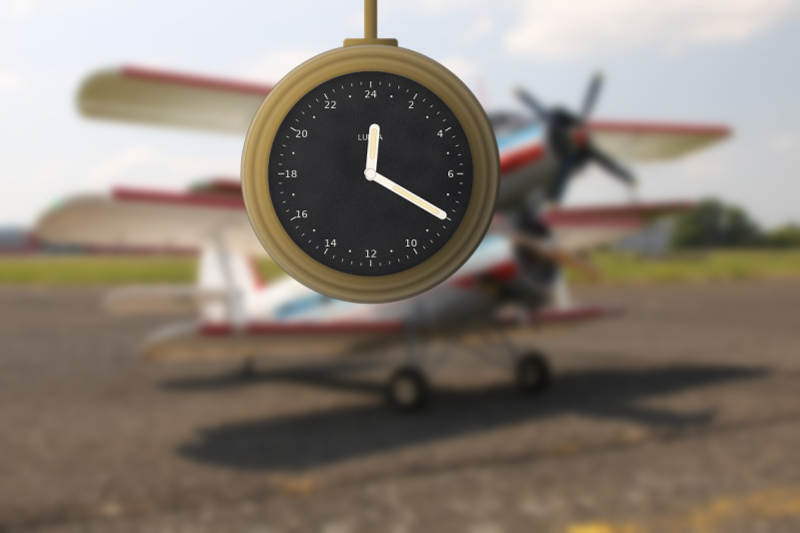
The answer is h=0 m=20
